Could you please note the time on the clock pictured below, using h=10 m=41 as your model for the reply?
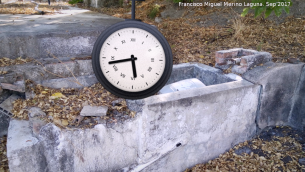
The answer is h=5 m=43
